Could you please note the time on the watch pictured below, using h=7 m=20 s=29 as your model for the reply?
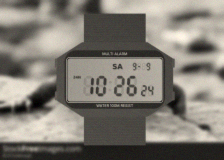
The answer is h=10 m=26 s=24
